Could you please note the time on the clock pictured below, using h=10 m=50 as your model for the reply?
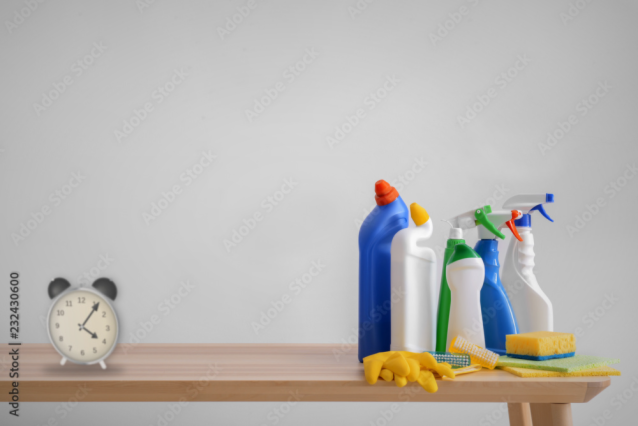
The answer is h=4 m=6
